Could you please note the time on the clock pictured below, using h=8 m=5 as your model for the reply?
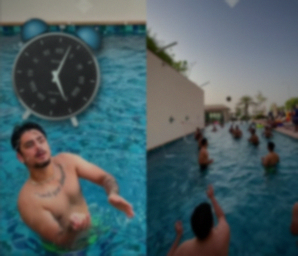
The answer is h=5 m=3
